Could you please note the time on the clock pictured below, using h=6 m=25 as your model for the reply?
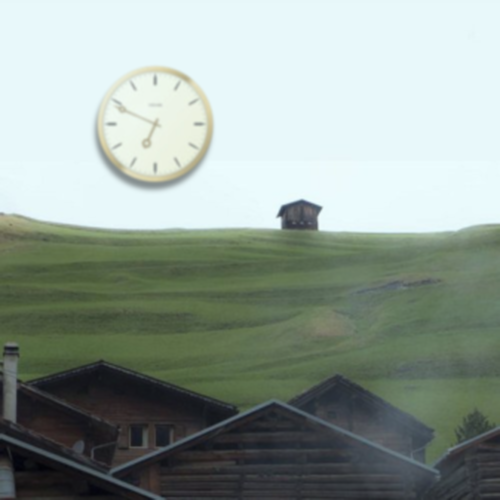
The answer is h=6 m=49
